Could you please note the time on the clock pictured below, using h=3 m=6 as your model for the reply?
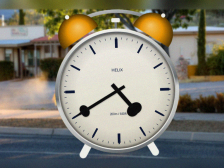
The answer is h=4 m=40
